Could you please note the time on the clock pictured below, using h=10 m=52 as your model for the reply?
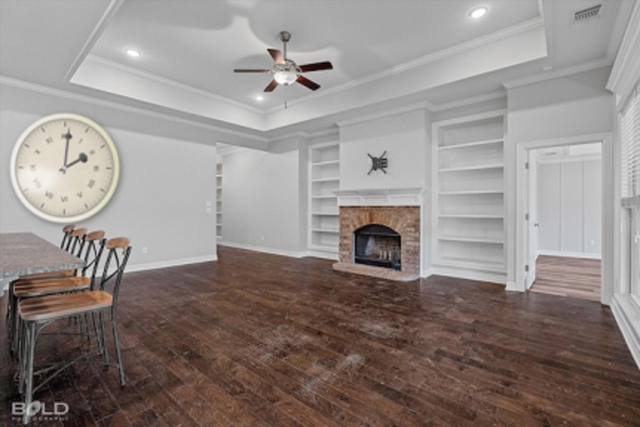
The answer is h=2 m=1
